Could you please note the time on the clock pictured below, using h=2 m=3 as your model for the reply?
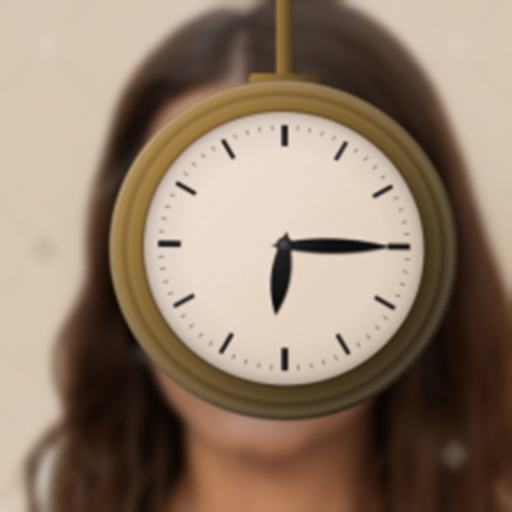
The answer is h=6 m=15
